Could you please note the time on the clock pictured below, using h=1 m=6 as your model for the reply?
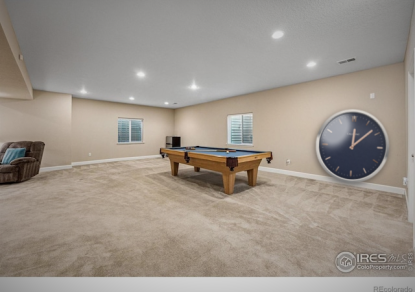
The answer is h=12 m=8
